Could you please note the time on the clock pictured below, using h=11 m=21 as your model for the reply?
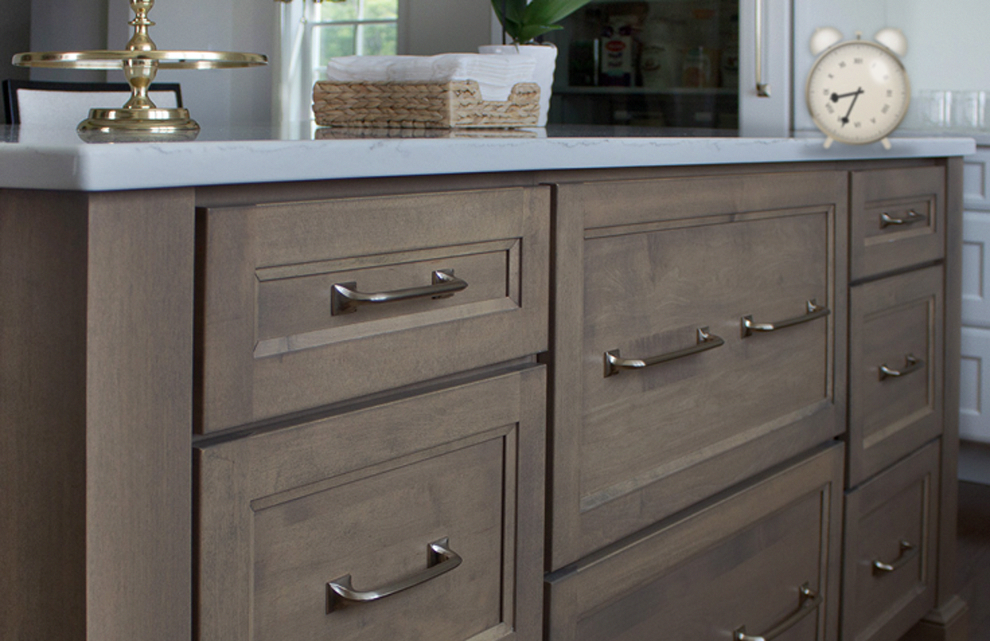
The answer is h=8 m=34
